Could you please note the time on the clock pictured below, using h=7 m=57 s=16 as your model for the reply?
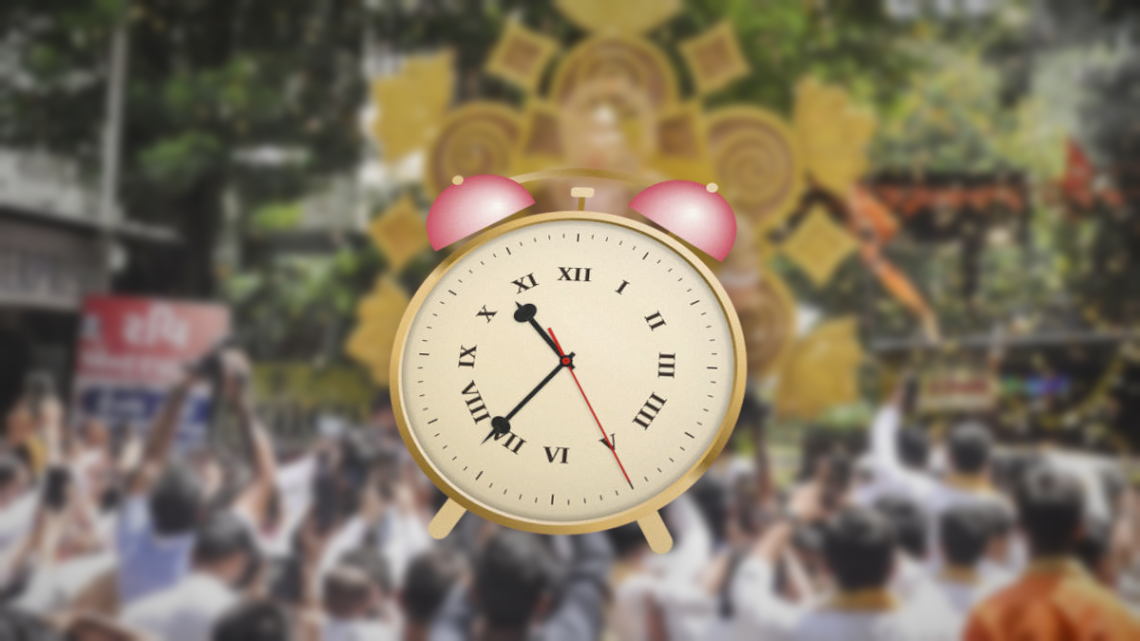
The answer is h=10 m=36 s=25
